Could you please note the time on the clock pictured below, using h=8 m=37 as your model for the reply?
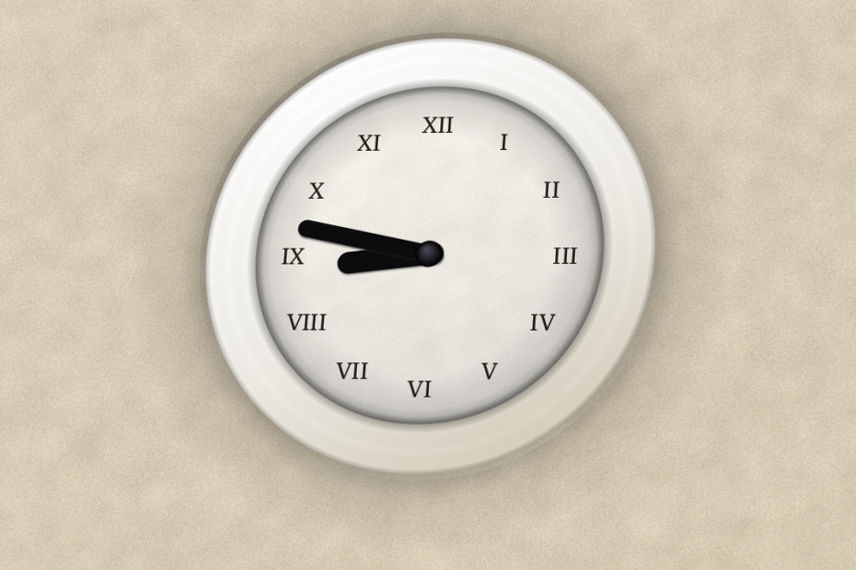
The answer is h=8 m=47
